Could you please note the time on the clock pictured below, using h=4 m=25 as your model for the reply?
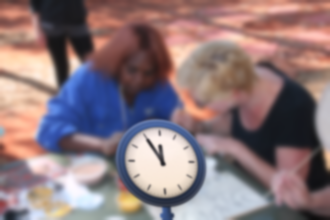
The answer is h=11 m=55
